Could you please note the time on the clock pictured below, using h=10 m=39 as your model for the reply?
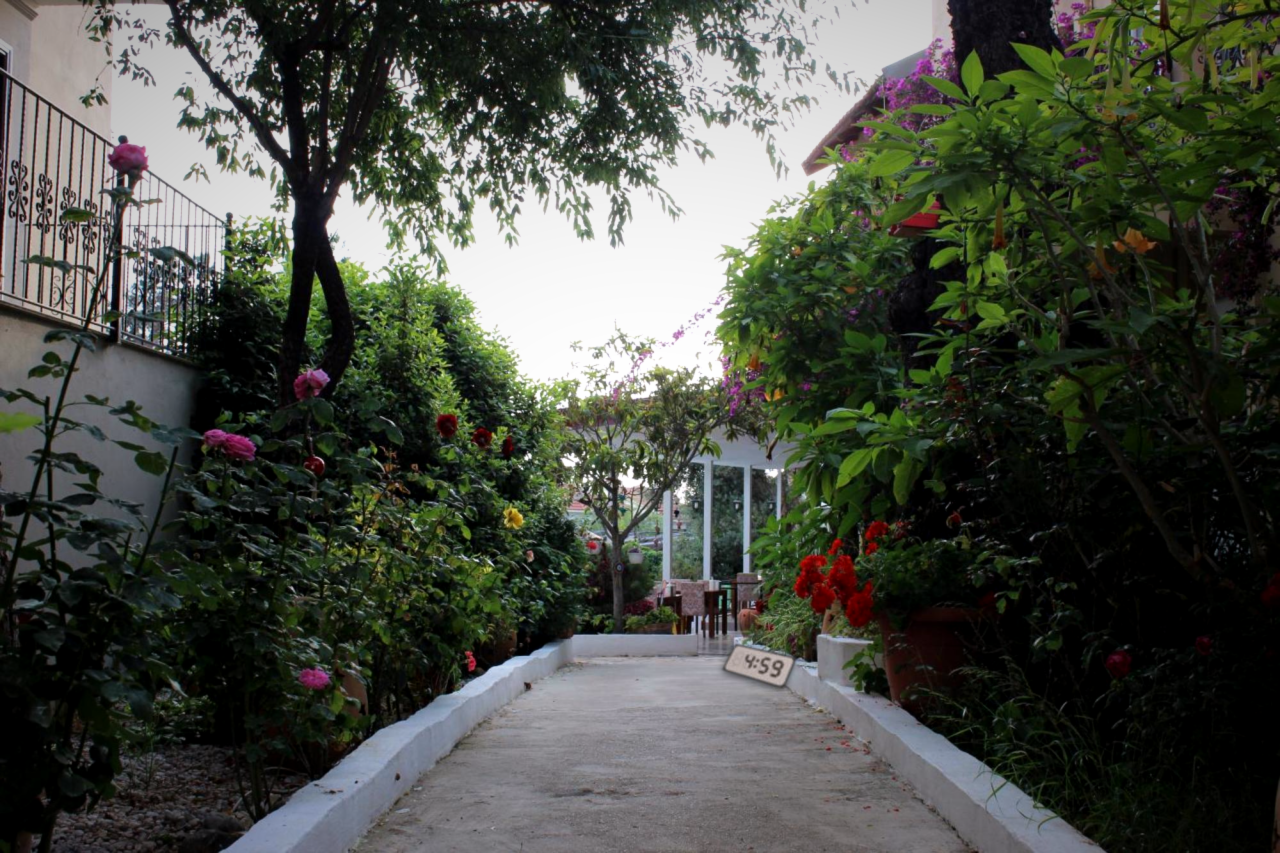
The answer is h=4 m=59
